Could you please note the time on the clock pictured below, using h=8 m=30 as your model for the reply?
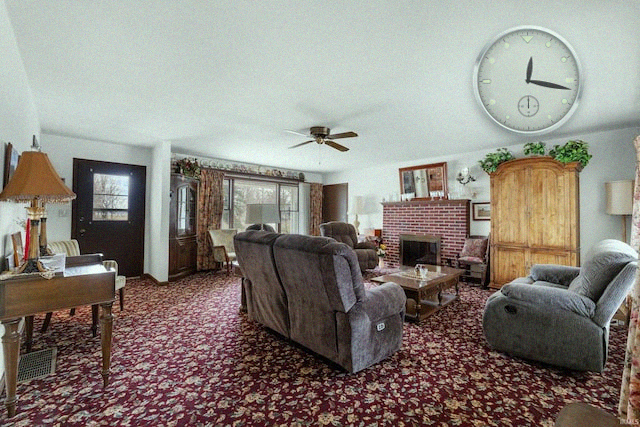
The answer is h=12 m=17
